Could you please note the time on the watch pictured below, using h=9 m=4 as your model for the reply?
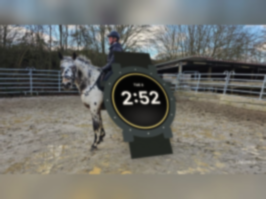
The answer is h=2 m=52
